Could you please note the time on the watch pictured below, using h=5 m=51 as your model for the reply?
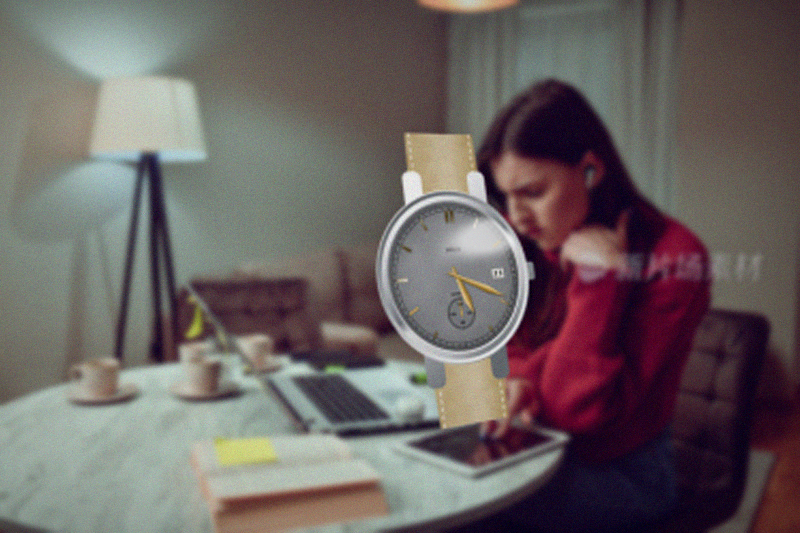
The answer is h=5 m=19
